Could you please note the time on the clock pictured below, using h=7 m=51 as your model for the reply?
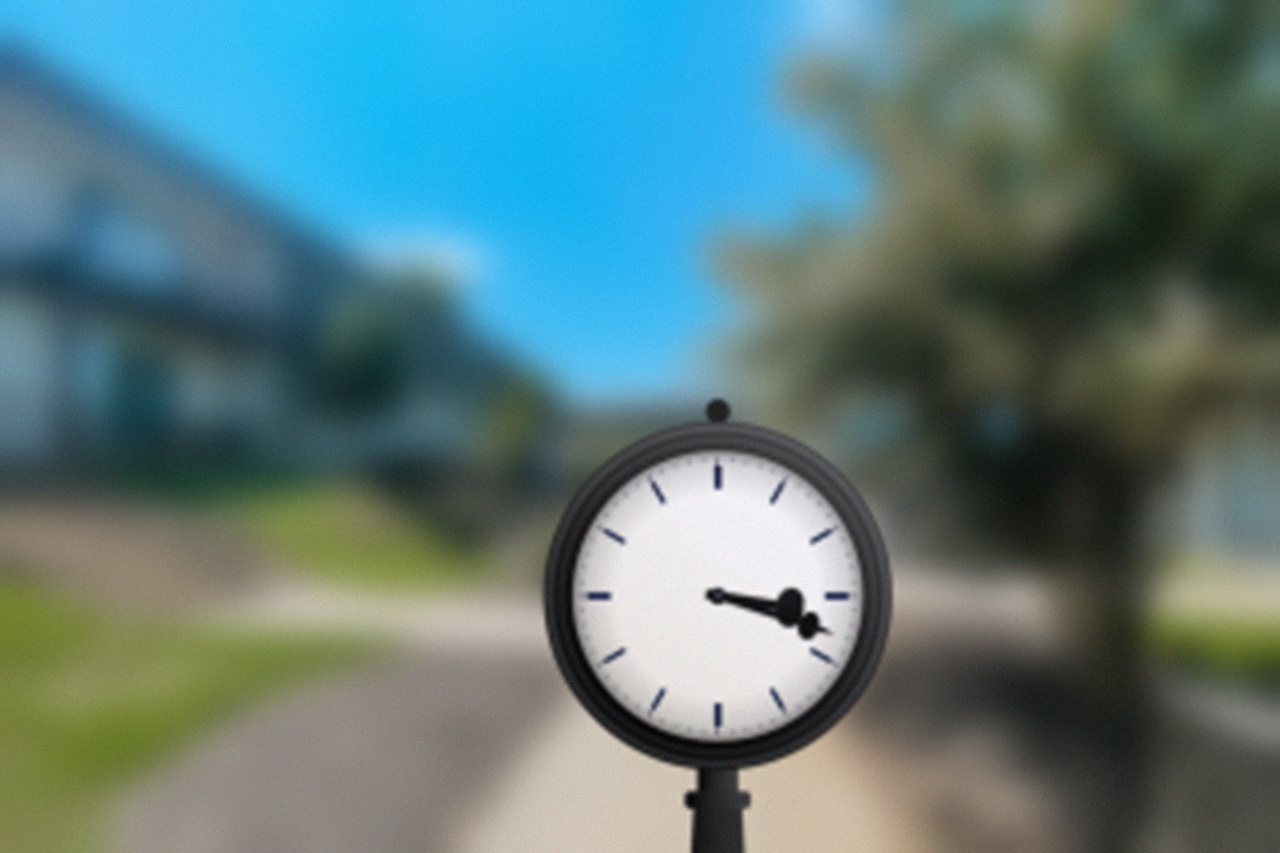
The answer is h=3 m=18
